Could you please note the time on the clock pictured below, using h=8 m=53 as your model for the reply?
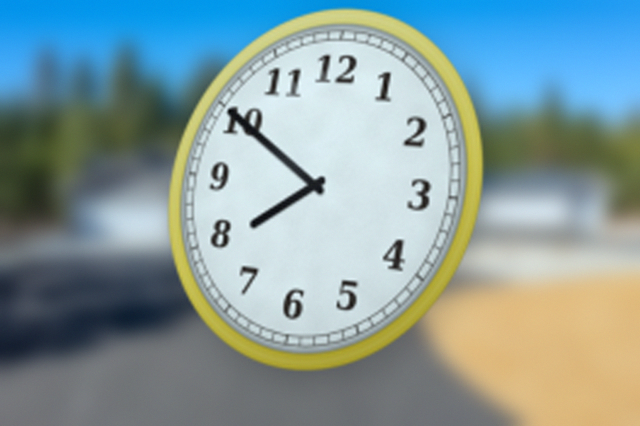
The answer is h=7 m=50
